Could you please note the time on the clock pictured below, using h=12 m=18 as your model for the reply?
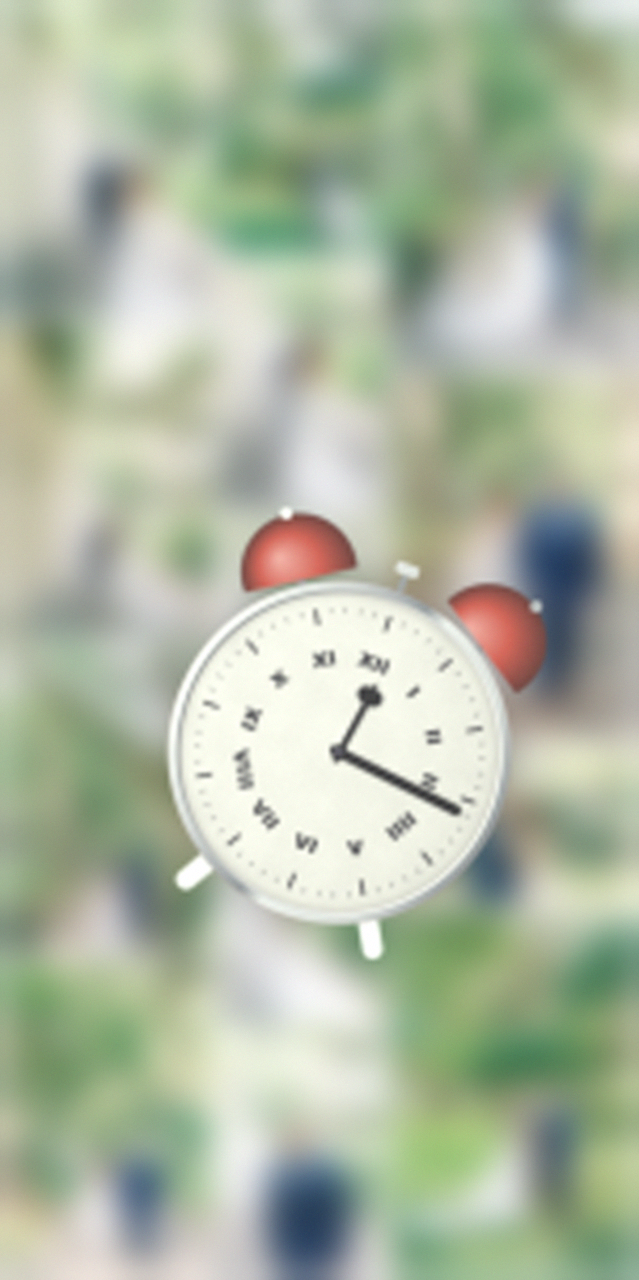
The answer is h=12 m=16
